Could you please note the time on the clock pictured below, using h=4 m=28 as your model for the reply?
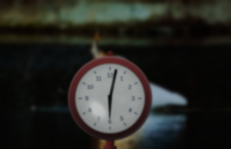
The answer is h=6 m=2
